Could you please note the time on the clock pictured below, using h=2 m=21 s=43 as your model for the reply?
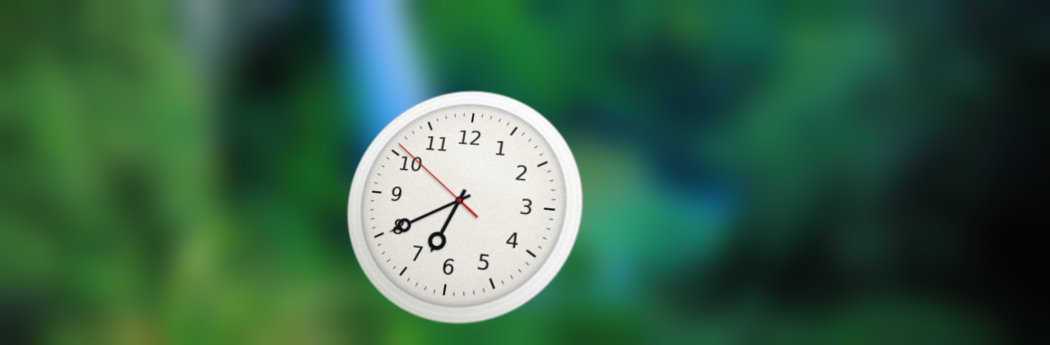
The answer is h=6 m=39 s=51
